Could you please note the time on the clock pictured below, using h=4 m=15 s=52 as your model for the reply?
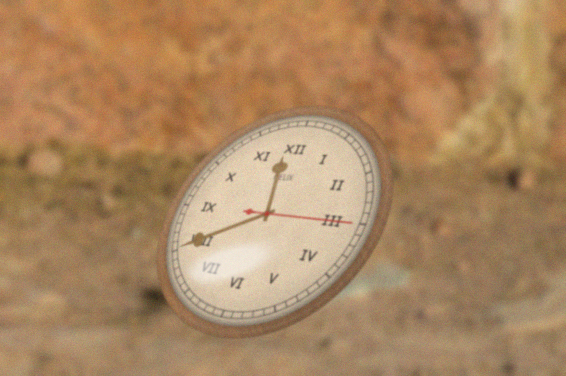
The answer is h=11 m=40 s=15
